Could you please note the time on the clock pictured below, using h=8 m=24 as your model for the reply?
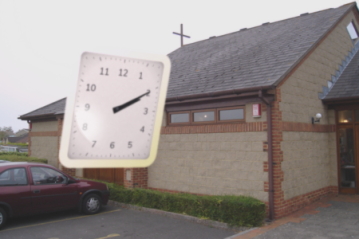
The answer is h=2 m=10
